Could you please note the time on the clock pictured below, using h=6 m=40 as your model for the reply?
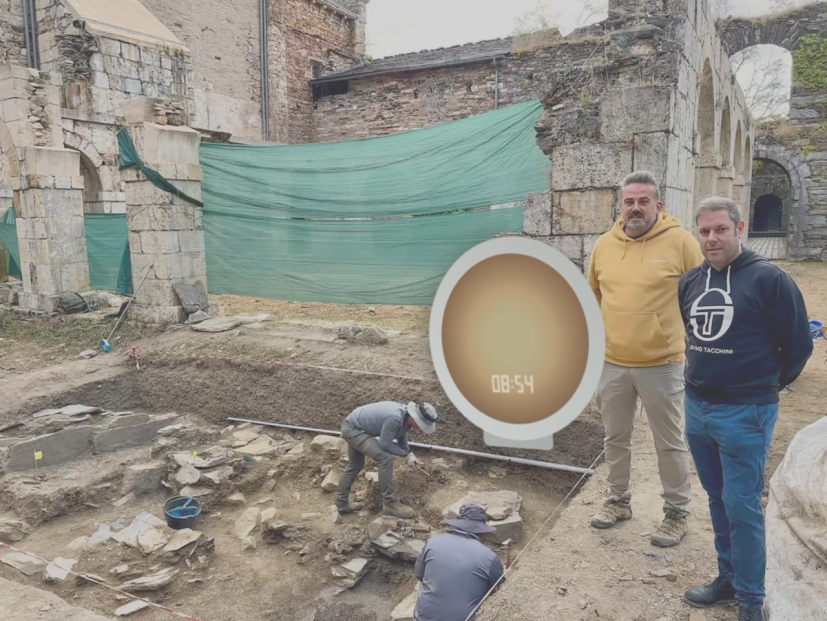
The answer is h=8 m=54
